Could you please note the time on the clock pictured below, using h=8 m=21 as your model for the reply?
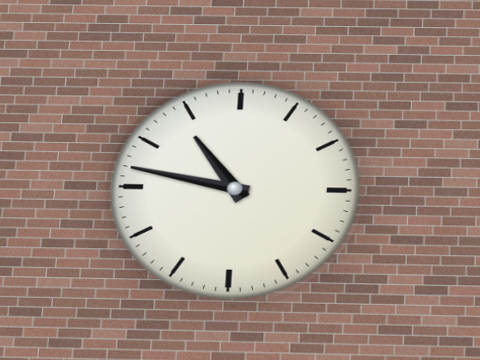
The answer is h=10 m=47
